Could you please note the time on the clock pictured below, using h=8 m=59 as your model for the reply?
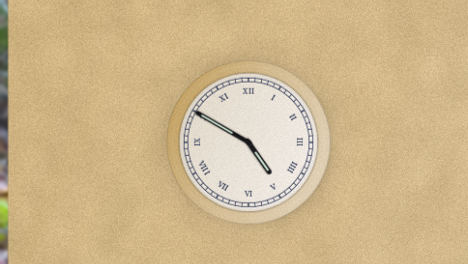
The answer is h=4 m=50
